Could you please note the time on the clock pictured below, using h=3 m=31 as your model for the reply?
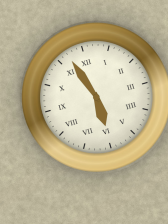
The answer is h=5 m=57
